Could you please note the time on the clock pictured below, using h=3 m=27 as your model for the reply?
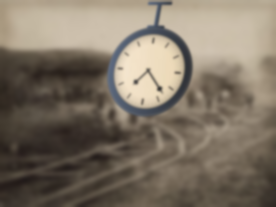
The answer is h=7 m=23
